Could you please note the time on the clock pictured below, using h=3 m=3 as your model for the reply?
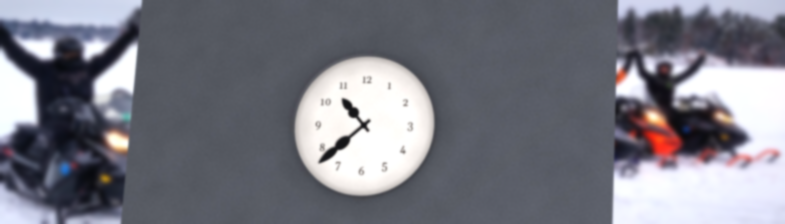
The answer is h=10 m=38
